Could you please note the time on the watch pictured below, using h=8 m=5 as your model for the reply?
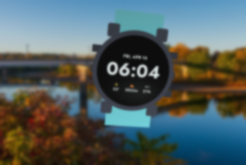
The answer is h=6 m=4
